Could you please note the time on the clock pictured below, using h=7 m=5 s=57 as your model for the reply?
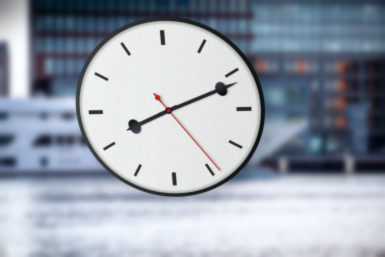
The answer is h=8 m=11 s=24
